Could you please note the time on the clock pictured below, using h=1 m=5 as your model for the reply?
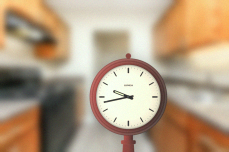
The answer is h=9 m=43
